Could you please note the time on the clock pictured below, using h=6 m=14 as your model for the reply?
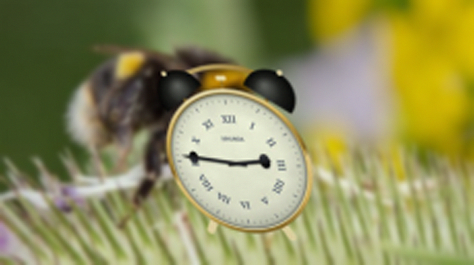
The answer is h=2 m=46
